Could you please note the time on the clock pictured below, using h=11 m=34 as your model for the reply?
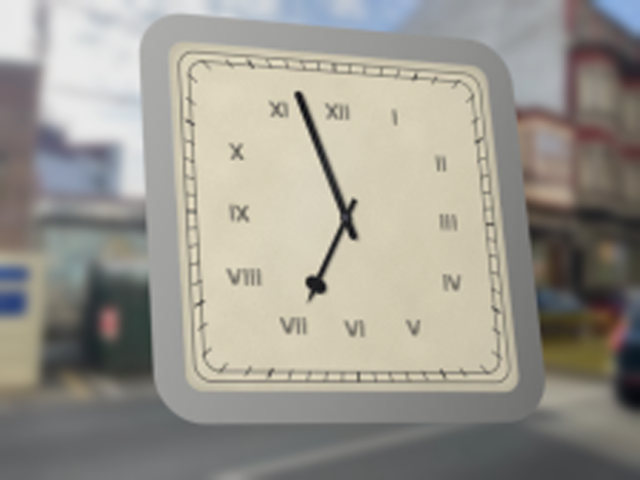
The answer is h=6 m=57
